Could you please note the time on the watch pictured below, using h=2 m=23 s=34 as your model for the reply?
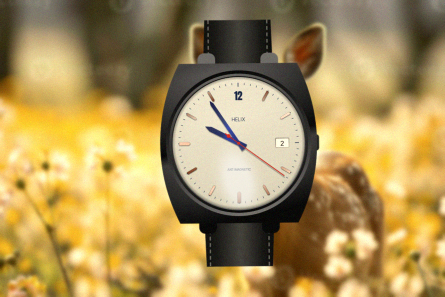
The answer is h=9 m=54 s=21
